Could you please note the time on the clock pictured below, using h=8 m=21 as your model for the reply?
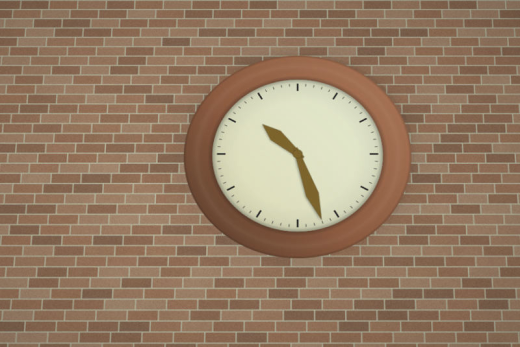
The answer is h=10 m=27
